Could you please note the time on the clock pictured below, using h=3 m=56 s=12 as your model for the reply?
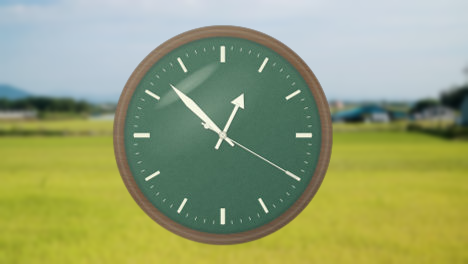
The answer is h=12 m=52 s=20
